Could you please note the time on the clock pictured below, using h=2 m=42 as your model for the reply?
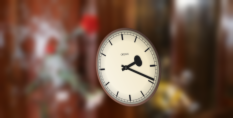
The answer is h=2 m=19
